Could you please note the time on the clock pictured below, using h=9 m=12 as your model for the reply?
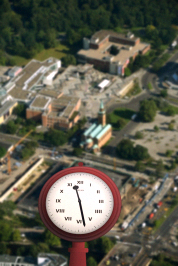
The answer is h=11 m=28
